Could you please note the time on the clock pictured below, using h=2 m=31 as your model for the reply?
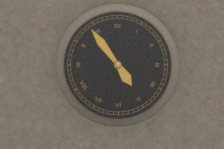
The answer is h=4 m=54
